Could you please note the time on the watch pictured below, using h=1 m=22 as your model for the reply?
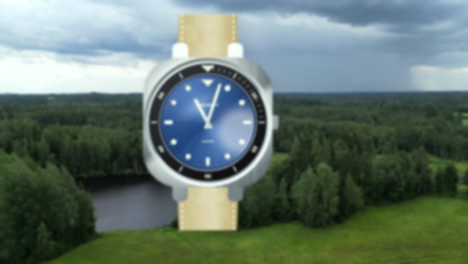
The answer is h=11 m=3
